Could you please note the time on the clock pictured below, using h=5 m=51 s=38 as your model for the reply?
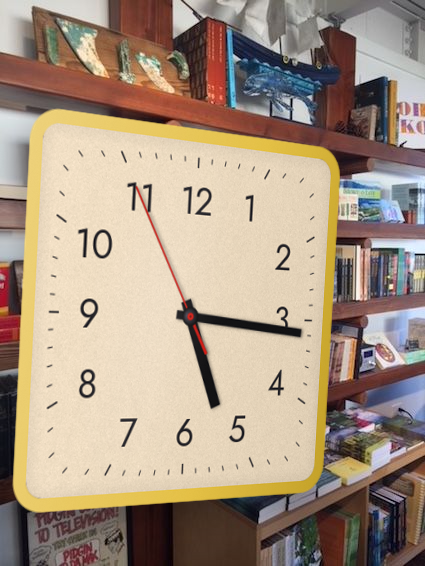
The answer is h=5 m=15 s=55
